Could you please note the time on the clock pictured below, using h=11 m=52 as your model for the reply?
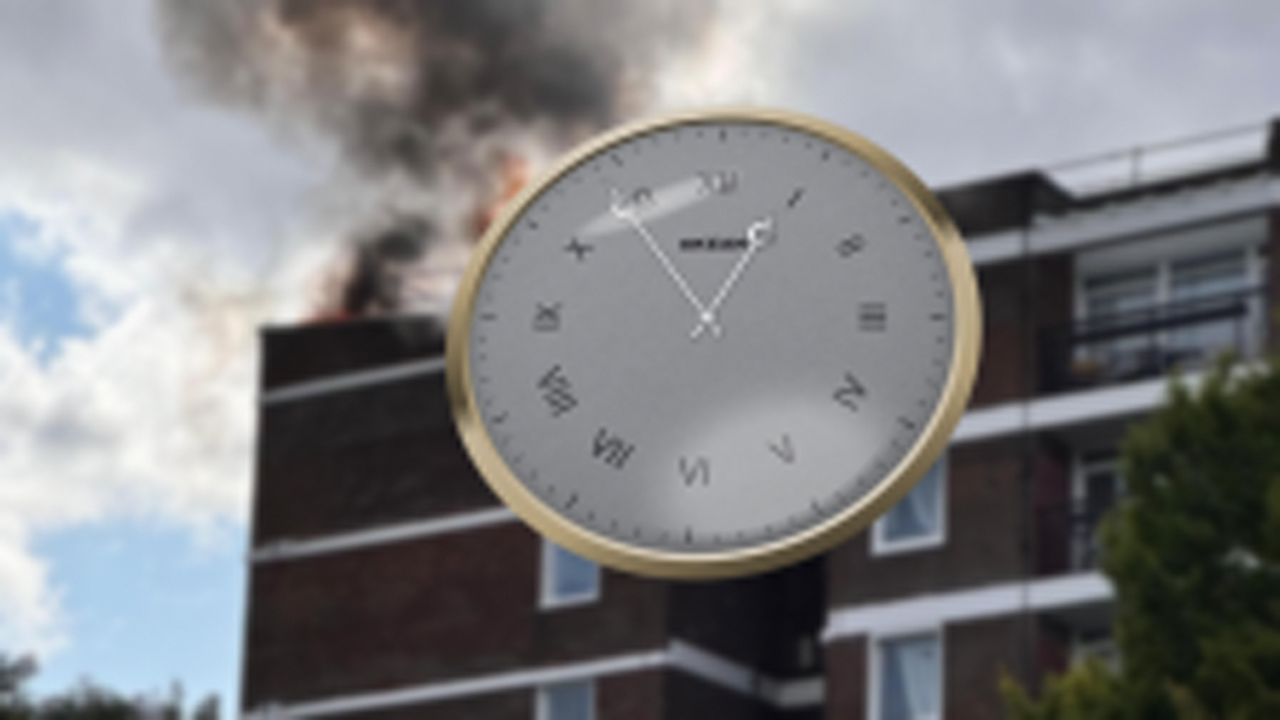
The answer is h=12 m=54
